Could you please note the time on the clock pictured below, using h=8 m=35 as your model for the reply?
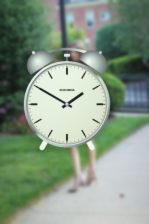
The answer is h=1 m=50
